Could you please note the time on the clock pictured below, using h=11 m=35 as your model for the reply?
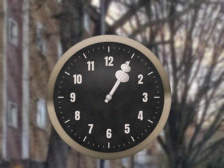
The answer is h=1 m=5
